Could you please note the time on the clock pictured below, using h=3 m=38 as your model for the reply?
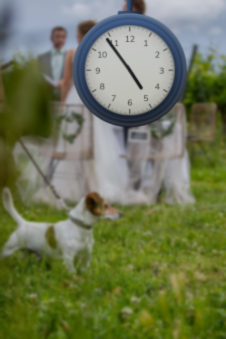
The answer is h=4 m=54
